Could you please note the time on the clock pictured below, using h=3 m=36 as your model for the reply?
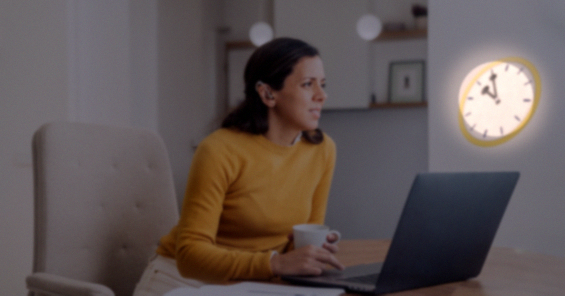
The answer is h=9 m=55
